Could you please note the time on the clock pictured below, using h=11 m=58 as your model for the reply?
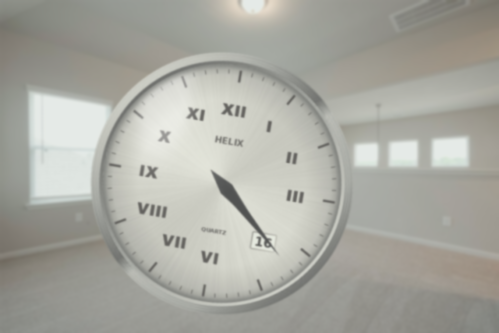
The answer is h=4 m=22
